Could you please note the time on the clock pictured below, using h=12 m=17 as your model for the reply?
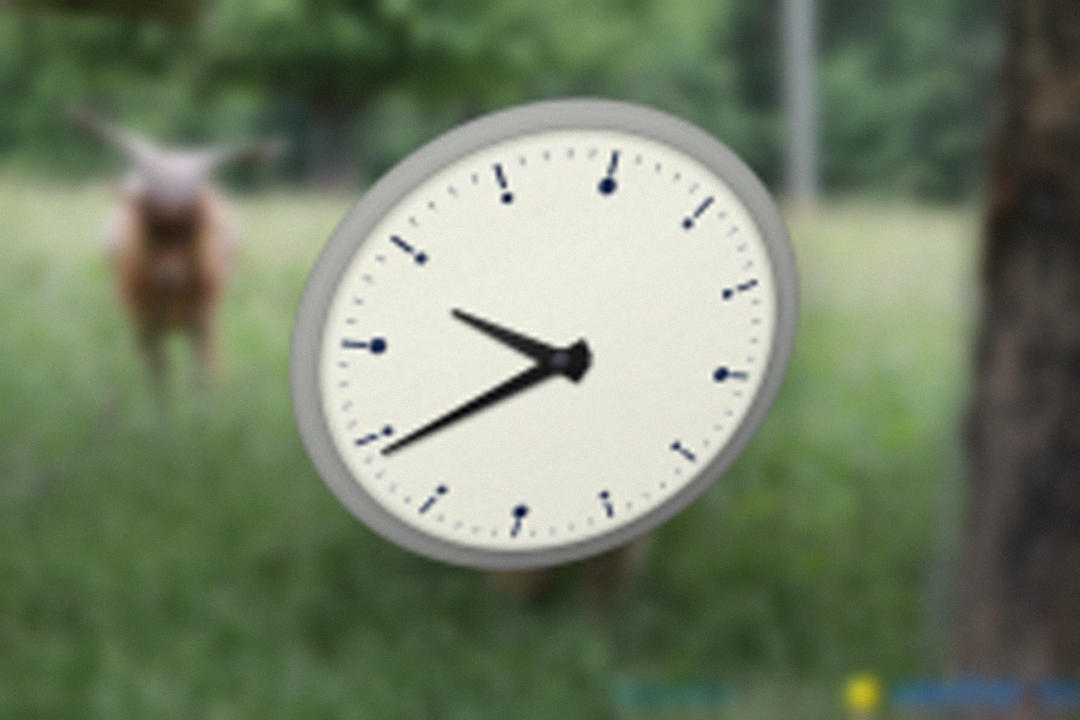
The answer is h=9 m=39
